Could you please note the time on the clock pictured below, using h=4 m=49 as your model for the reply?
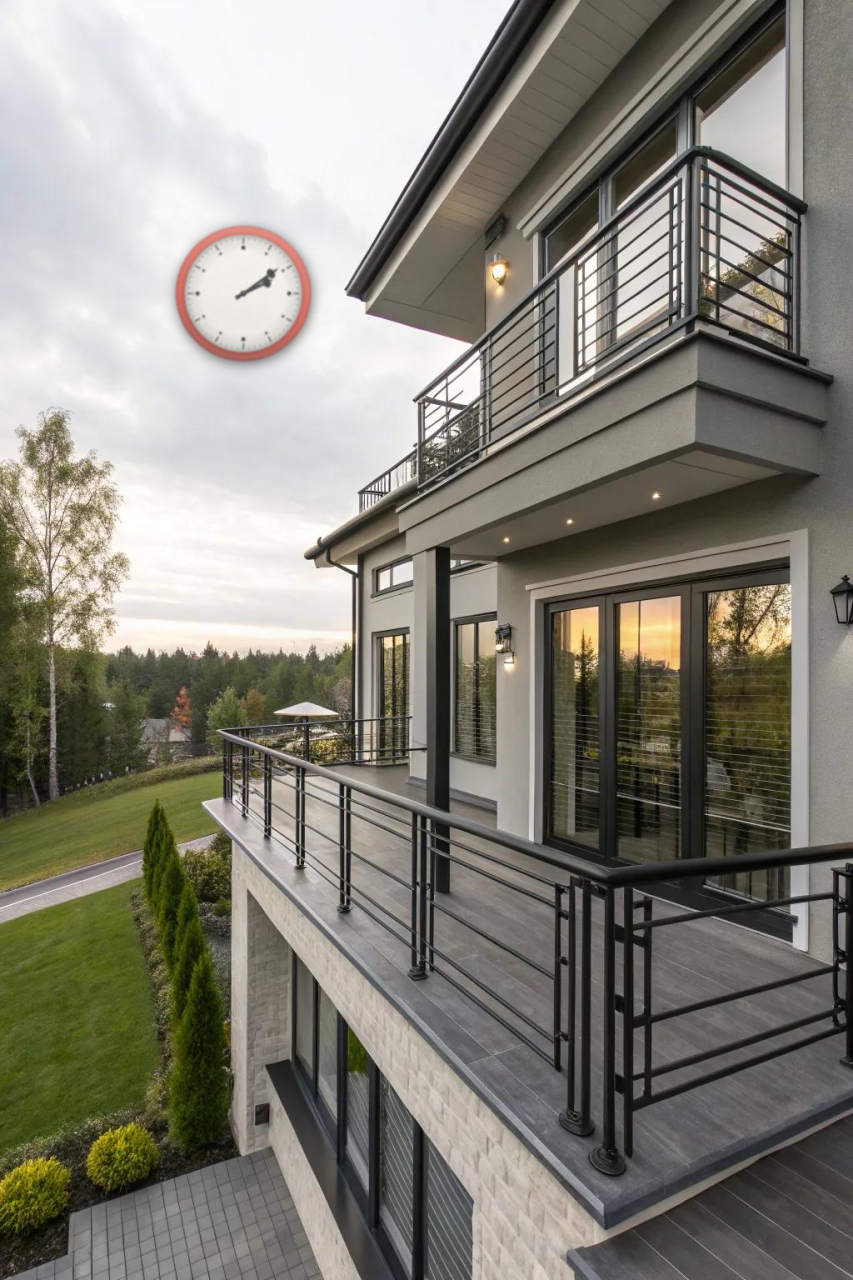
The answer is h=2 m=9
